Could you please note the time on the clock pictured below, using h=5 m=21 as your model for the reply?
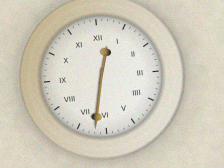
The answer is h=12 m=32
